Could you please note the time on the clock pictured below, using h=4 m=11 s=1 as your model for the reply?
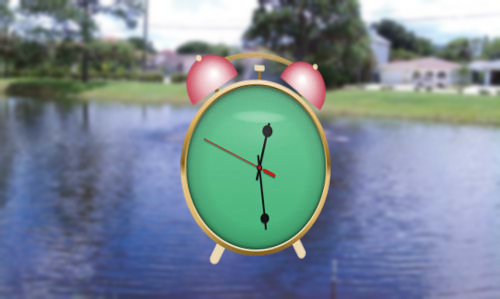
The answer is h=12 m=28 s=49
